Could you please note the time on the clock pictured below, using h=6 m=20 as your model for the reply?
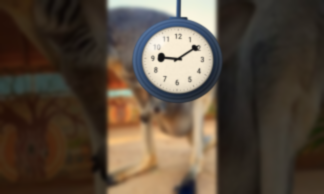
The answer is h=9 m=9
